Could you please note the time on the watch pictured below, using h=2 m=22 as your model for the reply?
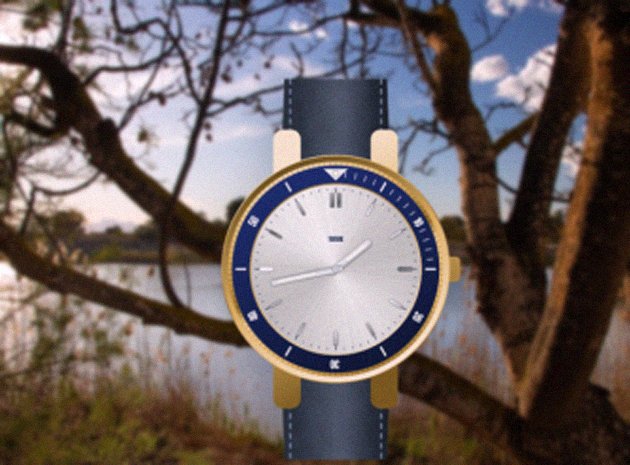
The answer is h=1 m=43
